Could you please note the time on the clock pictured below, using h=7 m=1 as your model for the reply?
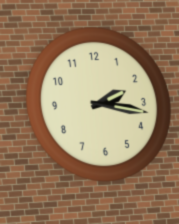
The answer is h=2 m=17
